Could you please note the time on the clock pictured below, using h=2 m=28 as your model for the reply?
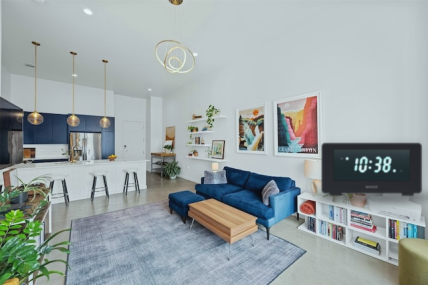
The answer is h=10 m=38
